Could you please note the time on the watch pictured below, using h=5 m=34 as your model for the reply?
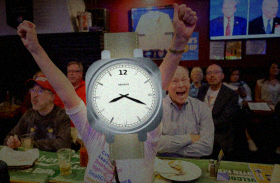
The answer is h=8 m=19
